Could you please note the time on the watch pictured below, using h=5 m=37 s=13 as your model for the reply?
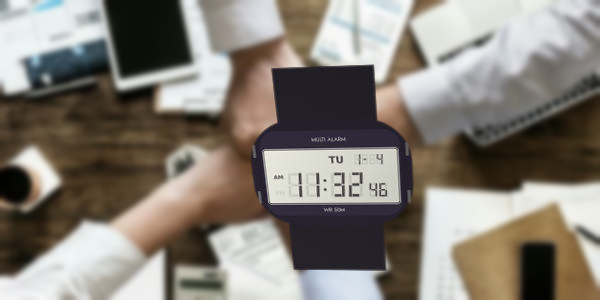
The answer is h=11 m=32 s=46
